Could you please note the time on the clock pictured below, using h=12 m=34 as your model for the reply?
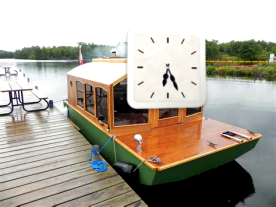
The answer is h=6 m=26
